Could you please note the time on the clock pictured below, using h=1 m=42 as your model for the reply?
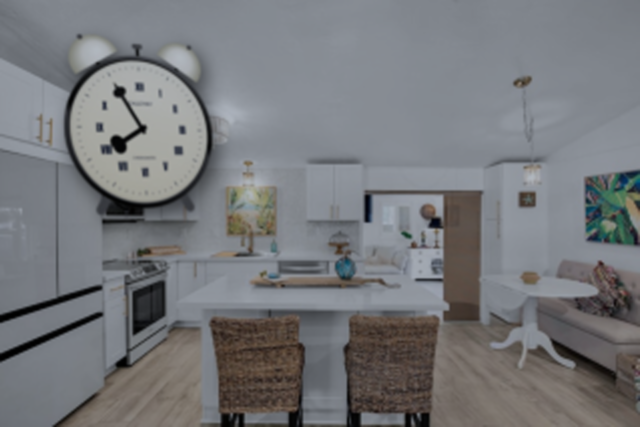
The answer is h=7 m=55
